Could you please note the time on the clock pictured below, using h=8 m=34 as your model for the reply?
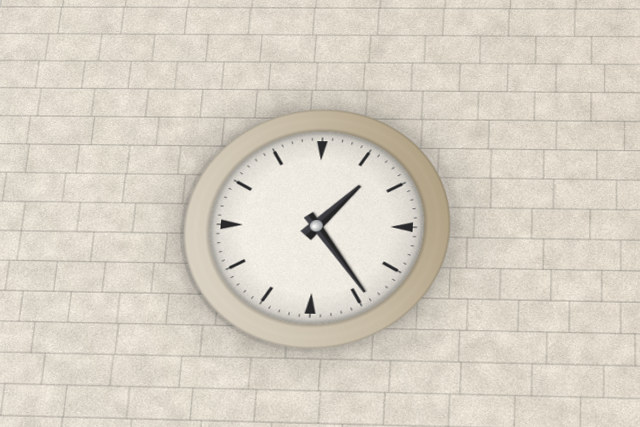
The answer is h=1 m=24
